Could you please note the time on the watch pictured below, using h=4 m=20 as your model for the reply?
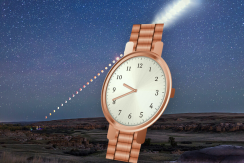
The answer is h=9 m=41
